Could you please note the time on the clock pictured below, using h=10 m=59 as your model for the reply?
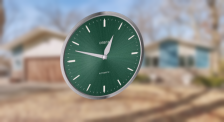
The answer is h=12 m=48
